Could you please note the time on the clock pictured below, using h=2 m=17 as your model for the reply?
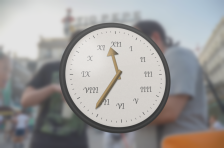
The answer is h=11 m=36
